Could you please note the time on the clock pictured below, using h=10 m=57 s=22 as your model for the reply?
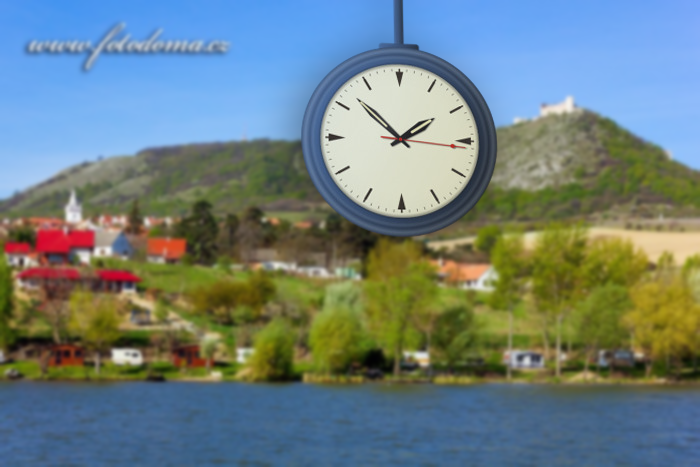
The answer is h=1 m=52 s=16
